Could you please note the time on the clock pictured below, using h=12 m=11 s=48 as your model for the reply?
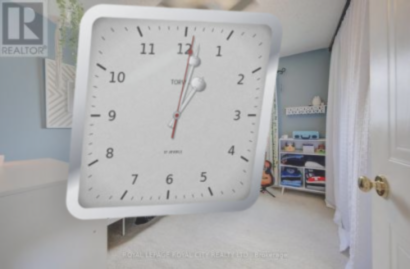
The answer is h=1 m=2 s=1
